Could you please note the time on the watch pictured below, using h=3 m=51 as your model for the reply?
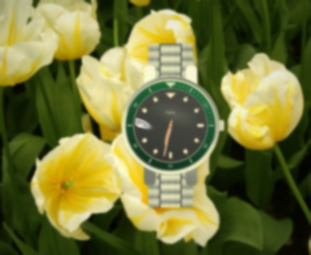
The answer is h=6 m=32
